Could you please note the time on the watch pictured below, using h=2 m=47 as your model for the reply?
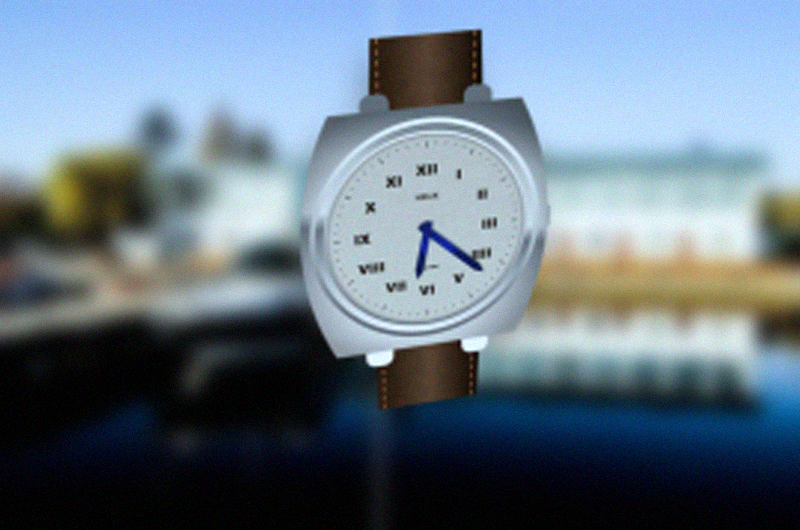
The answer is h=6 m=22
